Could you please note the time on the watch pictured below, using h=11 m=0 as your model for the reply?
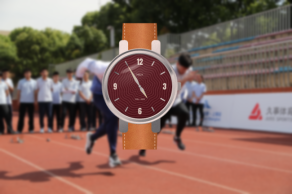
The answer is h=4 m=55
